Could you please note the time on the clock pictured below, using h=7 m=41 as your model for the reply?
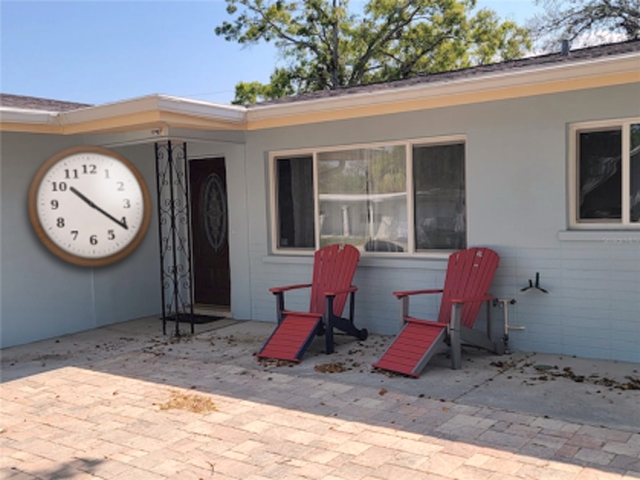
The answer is h=10 m=21
